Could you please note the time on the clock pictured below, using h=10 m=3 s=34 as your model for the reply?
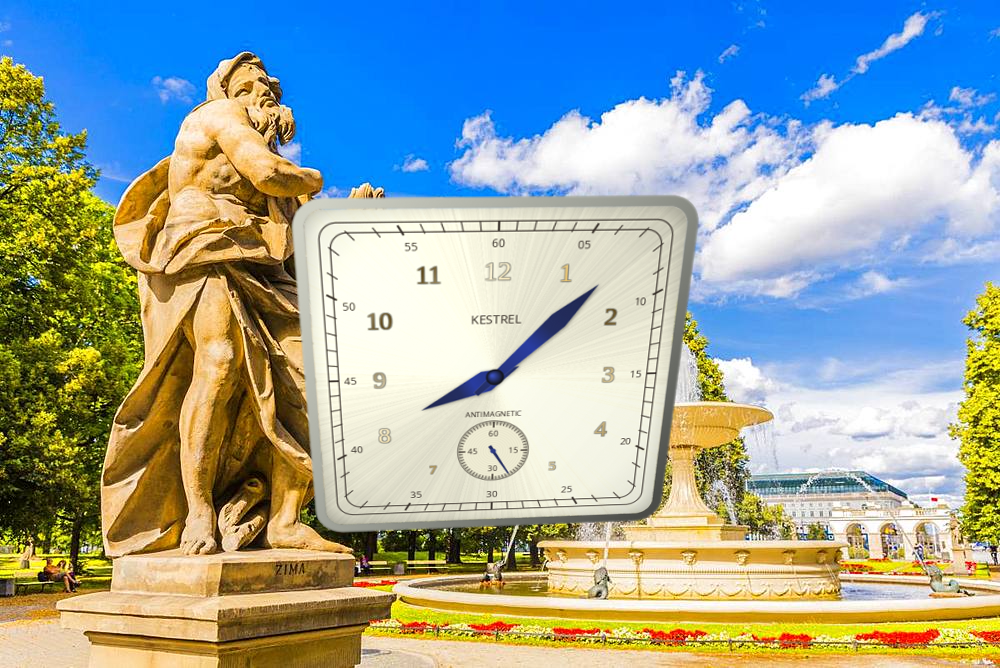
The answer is h=8 m=7 s=25
